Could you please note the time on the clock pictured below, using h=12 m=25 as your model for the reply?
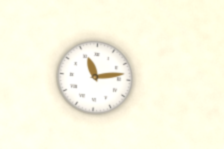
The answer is h=11 m=13
